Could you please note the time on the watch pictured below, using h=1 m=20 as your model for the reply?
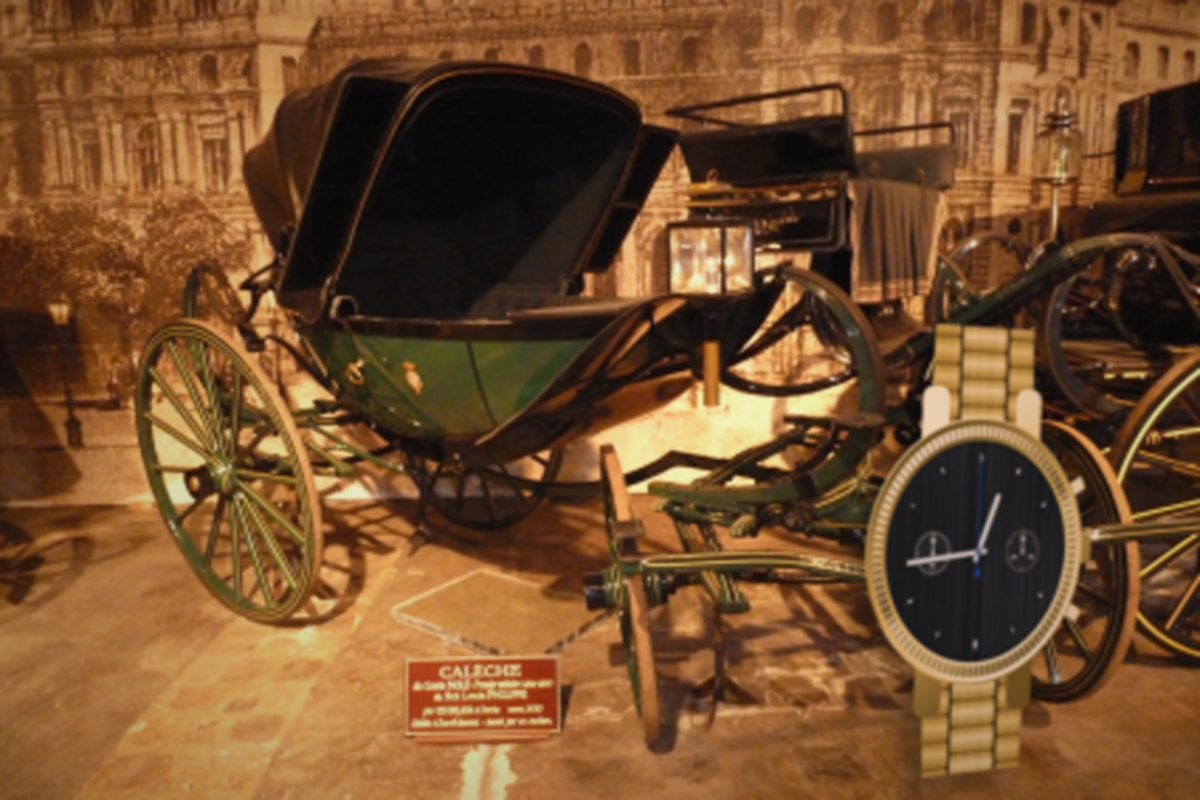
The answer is h=12 m=44
